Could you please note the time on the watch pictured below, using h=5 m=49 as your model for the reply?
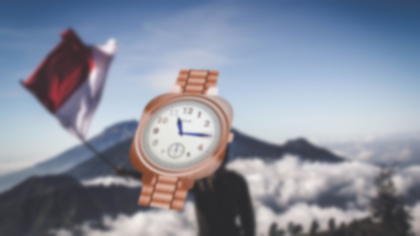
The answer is h=11 m=15
